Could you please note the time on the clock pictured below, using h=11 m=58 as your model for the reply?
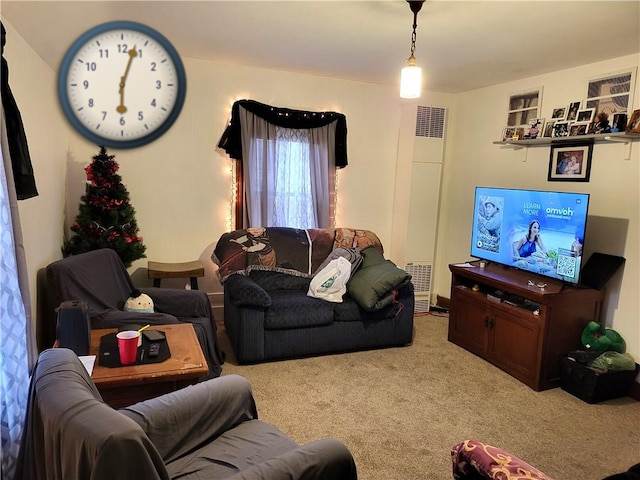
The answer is h=6 m=3
